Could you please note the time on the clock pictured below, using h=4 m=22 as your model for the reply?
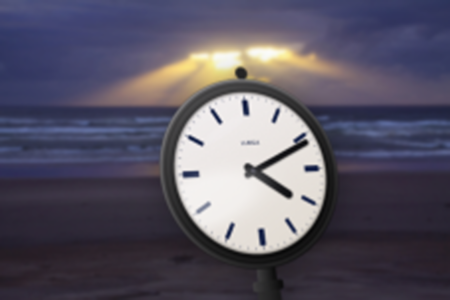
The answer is h=4 m=11
